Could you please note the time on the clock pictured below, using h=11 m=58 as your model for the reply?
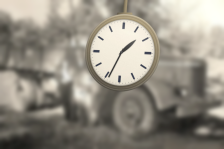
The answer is h=1 m=34
